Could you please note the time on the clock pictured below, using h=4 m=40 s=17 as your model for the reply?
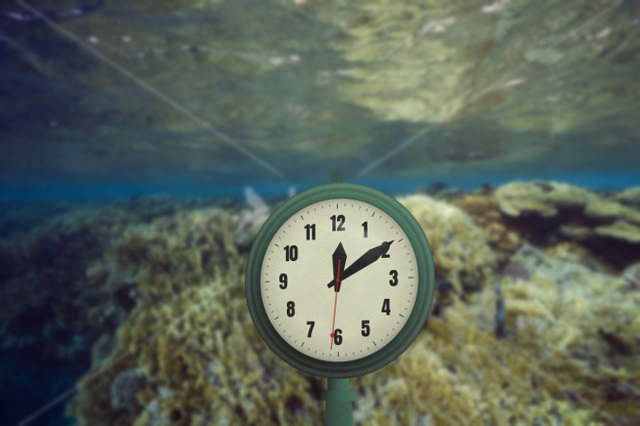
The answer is h=12 m=9 s=31
